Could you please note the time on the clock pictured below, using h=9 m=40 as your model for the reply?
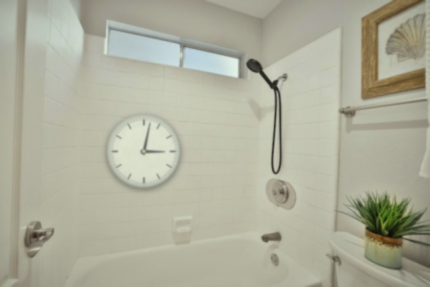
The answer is h=3 m=2
